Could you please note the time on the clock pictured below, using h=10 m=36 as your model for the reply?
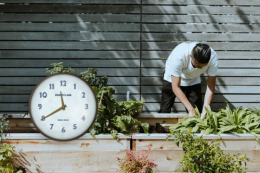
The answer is h=11 m=40
